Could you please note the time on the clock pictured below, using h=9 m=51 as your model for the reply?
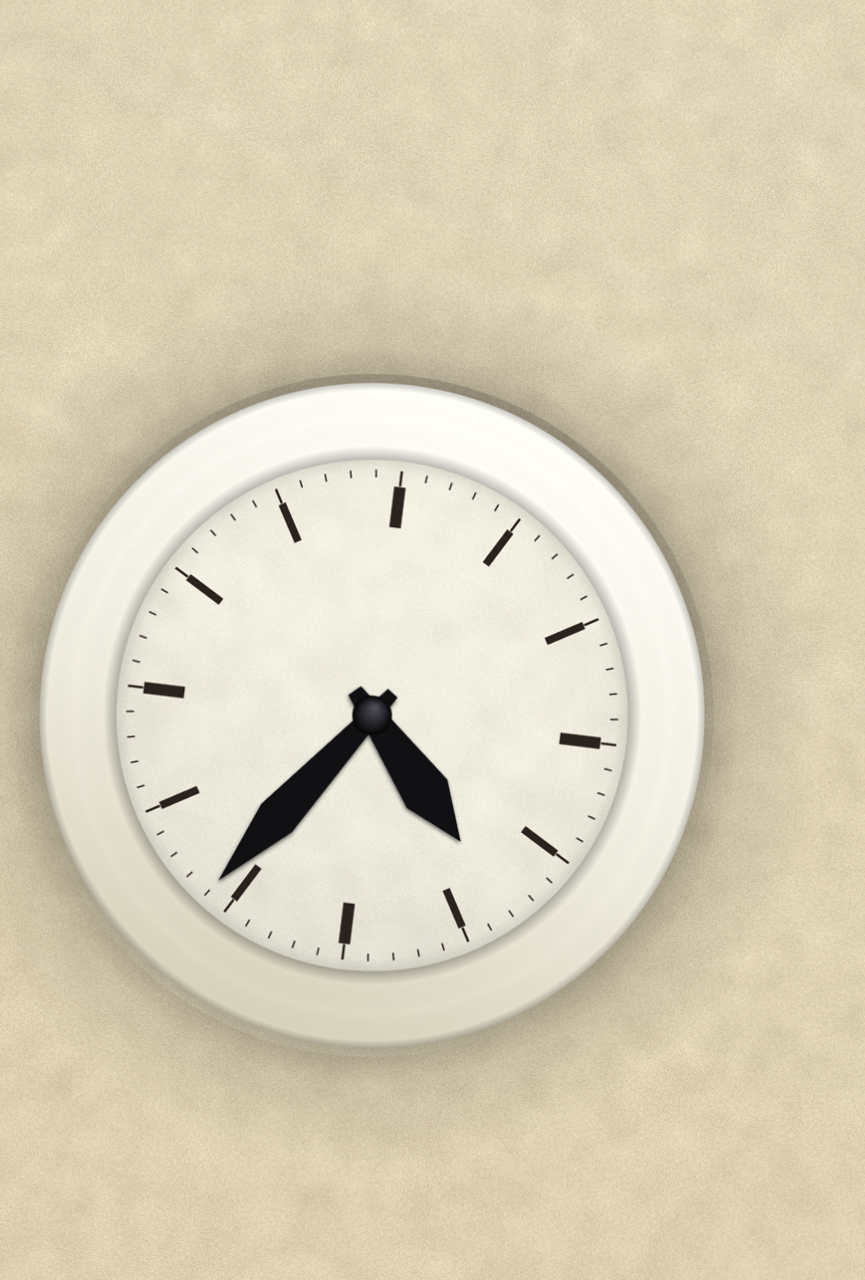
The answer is h=4 m=36
